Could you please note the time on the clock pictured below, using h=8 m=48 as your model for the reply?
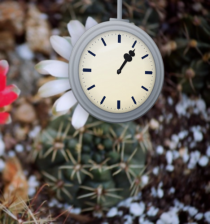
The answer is h=1 m=6
